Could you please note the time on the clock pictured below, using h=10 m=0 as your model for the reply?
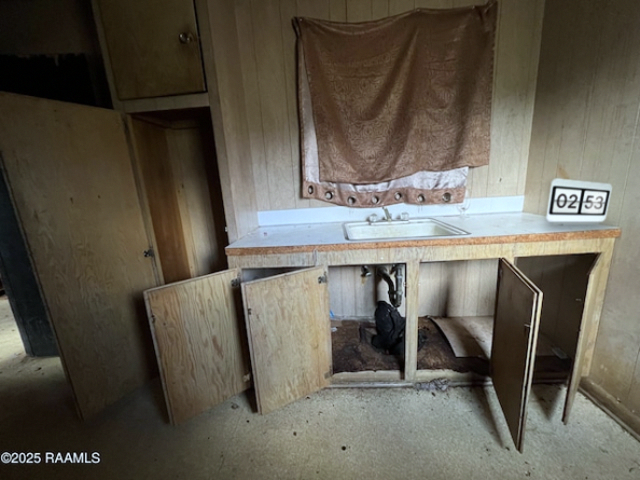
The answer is h=2 m=53
